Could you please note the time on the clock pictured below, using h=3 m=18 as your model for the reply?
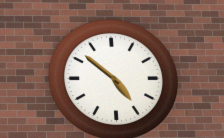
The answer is h=4 m=52
